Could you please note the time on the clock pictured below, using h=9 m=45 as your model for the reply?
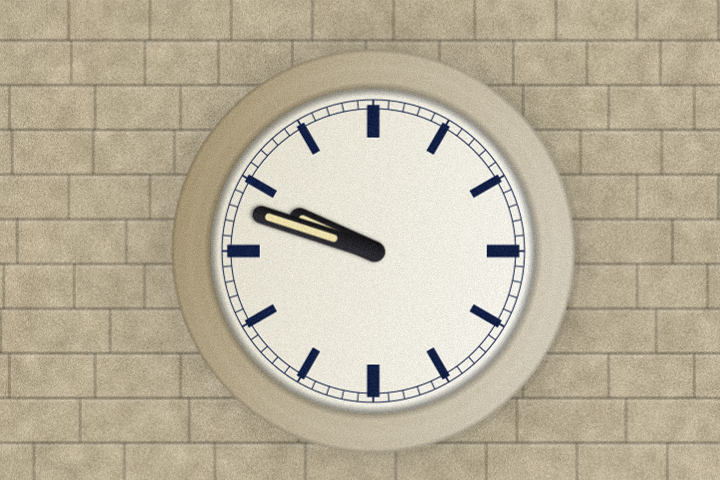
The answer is h=9 m=48
